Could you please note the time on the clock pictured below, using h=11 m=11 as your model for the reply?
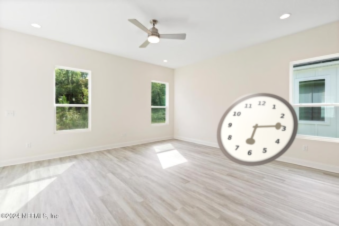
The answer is h=6 m=14
